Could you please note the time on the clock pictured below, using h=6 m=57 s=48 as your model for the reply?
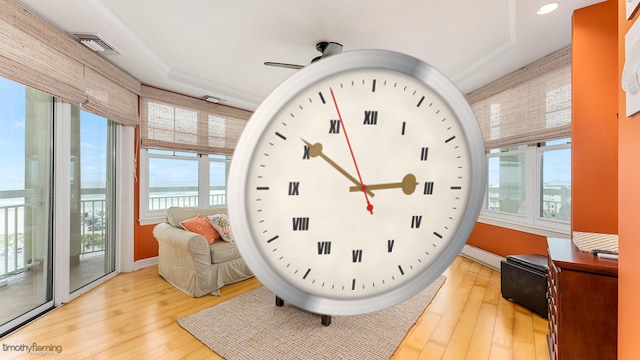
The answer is h=2 m=50 s=56
